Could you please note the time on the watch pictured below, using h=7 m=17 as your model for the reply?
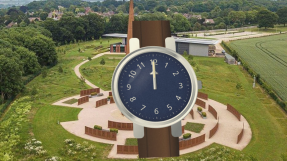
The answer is h=12 m=0
